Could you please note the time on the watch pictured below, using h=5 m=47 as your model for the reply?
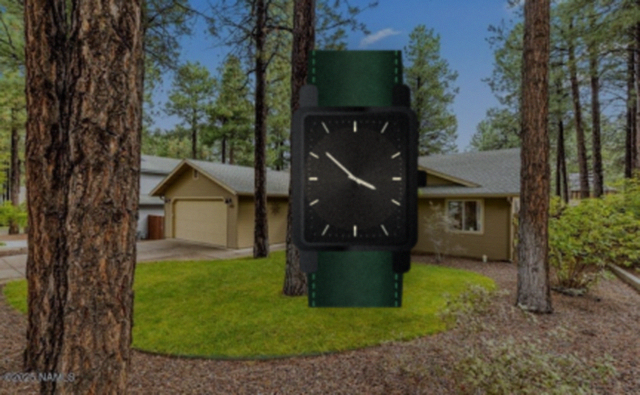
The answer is h=3 m=52
